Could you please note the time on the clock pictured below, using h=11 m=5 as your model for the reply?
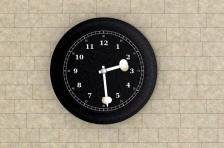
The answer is h=2 m=29
